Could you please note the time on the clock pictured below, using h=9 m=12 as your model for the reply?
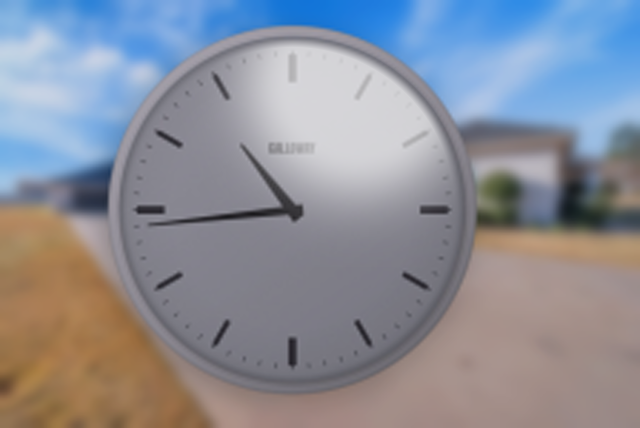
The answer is h=10 m=44
